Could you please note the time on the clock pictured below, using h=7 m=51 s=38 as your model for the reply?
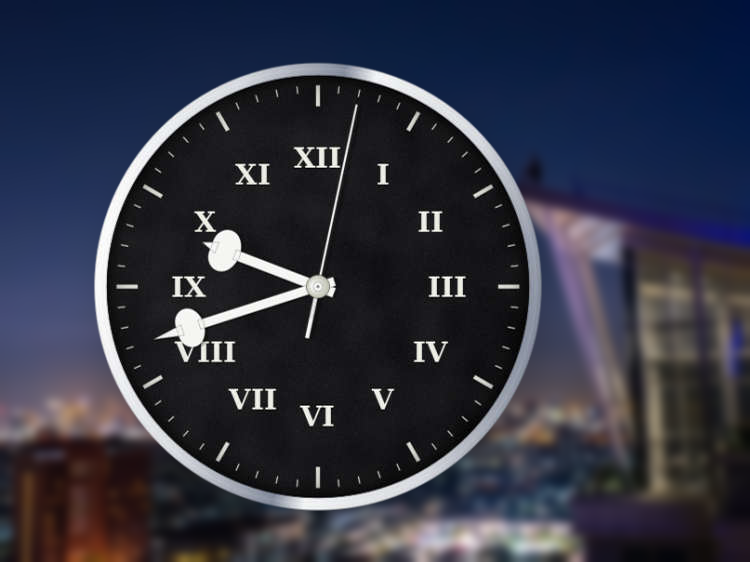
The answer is h=9 m=42 s=2
